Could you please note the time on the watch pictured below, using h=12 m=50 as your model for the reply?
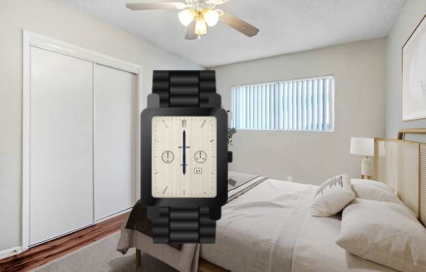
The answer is h=6 m=0
